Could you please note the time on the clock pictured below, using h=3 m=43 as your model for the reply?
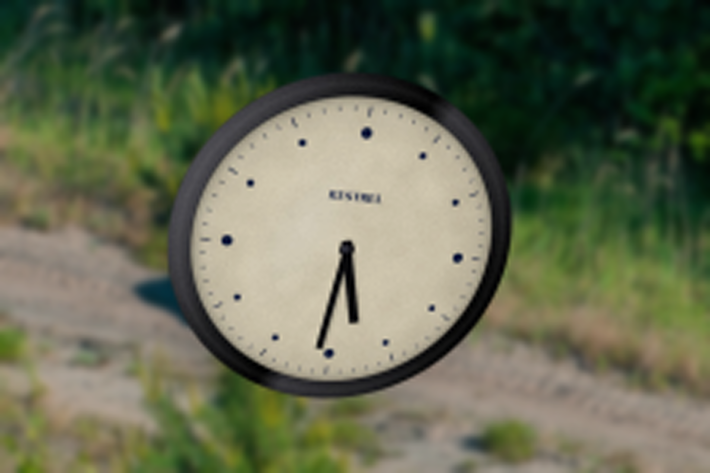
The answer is h=5 m=31
